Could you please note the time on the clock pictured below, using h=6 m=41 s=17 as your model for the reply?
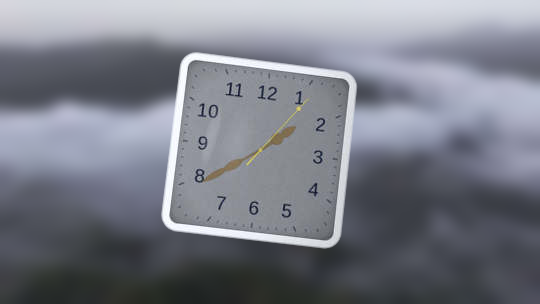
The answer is h=1 m=39 s=6
